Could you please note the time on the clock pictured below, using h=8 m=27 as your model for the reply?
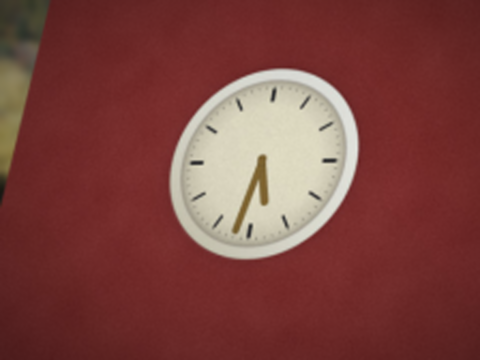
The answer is h=5 m=32
